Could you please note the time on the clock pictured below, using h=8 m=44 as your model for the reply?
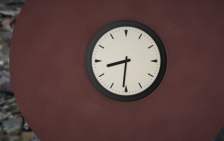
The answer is h=8 m=31
